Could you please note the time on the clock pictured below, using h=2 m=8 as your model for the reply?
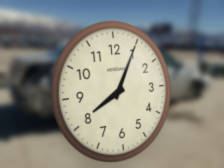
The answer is h=8 m=5
